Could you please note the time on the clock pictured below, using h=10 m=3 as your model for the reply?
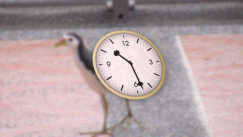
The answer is h=10 m=28
